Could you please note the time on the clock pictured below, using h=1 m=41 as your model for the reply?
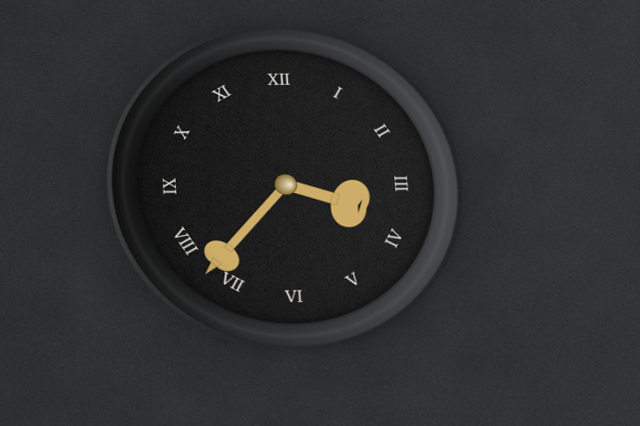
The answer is h=3 m=37
